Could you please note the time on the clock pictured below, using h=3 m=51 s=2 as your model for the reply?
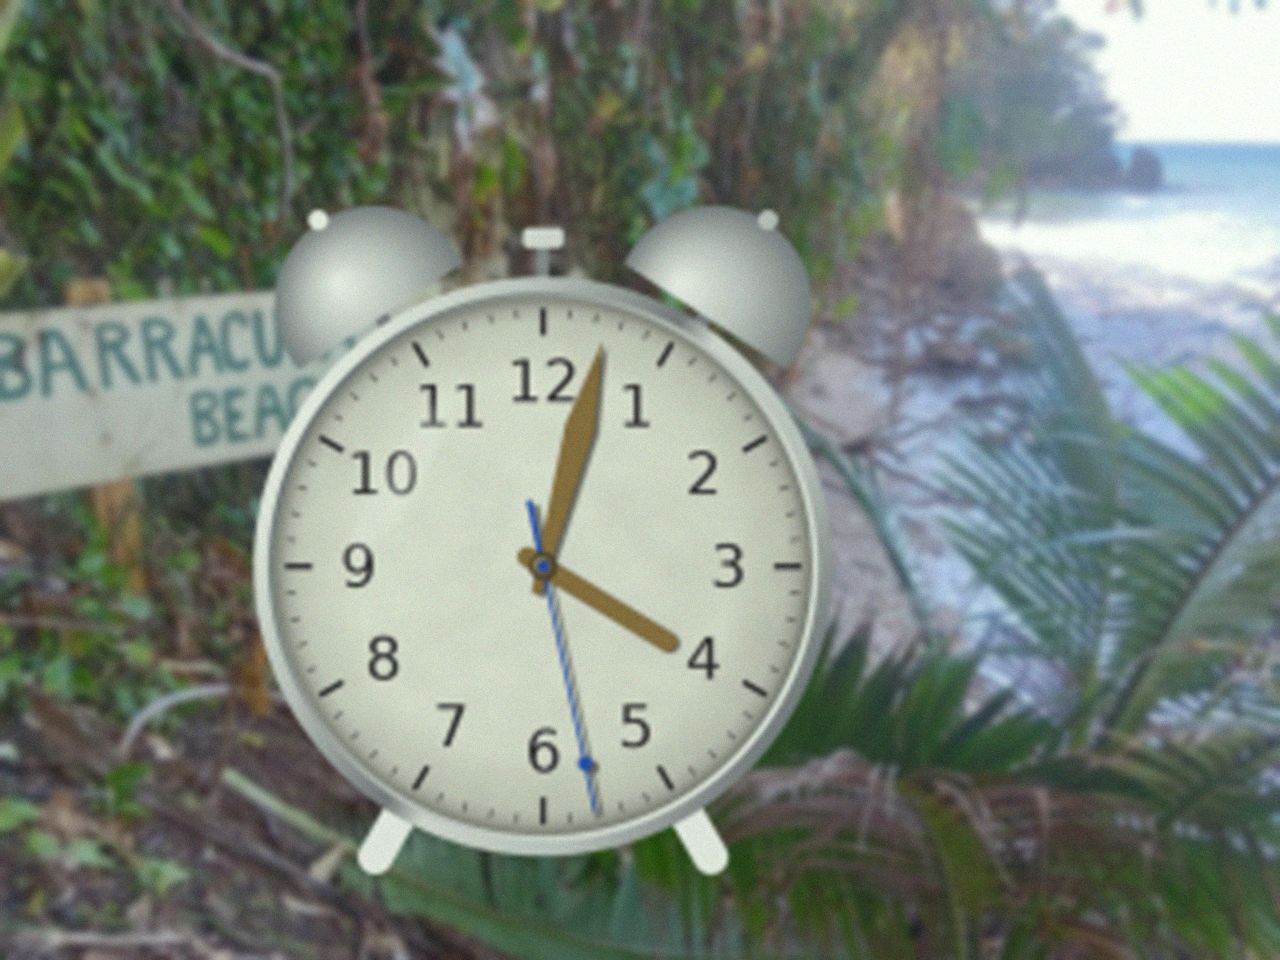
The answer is h=4 m=2 s=28
